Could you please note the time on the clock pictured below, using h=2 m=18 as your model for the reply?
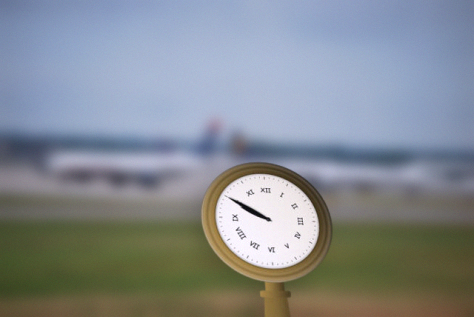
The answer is h=9 m=50
